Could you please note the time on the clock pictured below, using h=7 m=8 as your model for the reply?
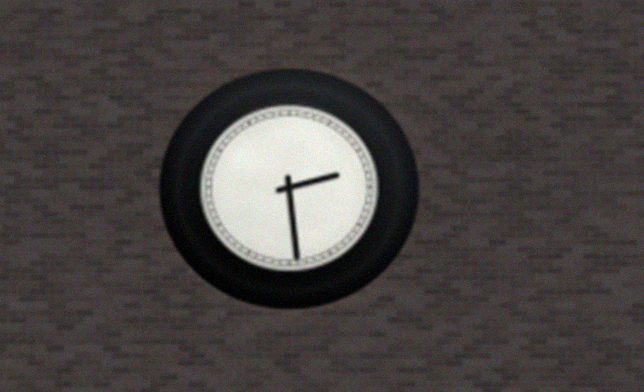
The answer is h=2 m=29
